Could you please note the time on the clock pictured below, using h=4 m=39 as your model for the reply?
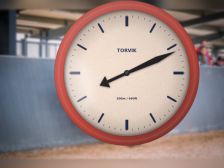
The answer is h=8 m=11
